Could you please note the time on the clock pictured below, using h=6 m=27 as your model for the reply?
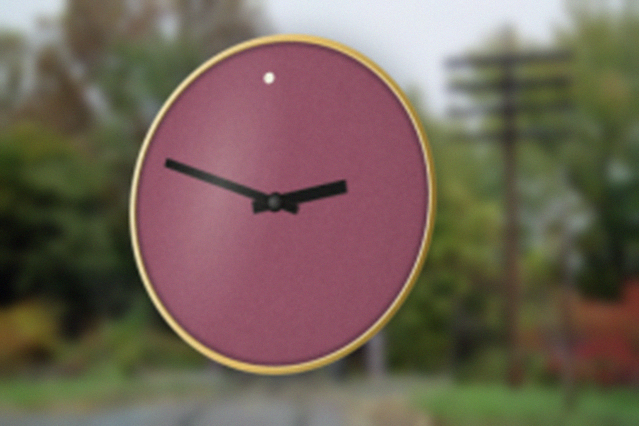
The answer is h=2 m=49
